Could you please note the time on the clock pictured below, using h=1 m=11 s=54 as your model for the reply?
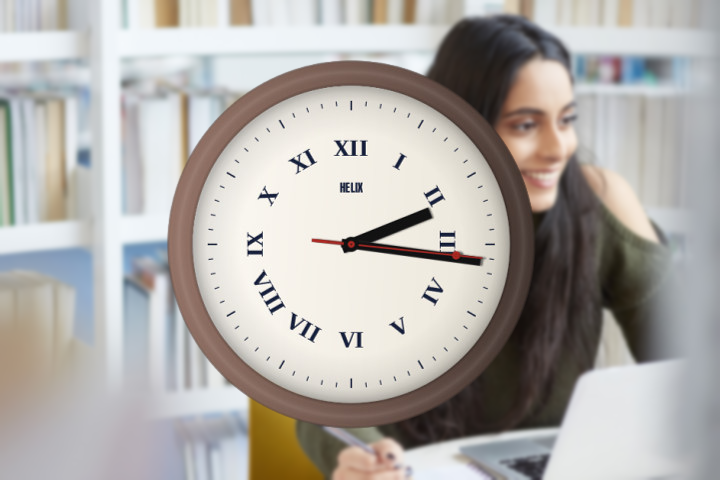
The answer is h=2 m=16 s=16
